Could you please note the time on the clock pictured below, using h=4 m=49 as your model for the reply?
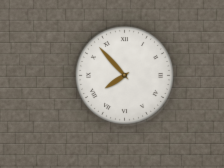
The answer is h=7 m=53
